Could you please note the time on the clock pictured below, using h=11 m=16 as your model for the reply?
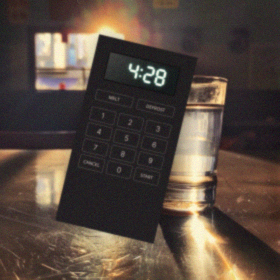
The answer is h=4 m=28
